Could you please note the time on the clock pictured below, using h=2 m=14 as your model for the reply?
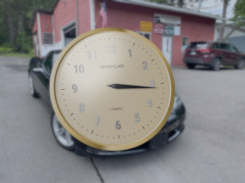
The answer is h=3 m=16
